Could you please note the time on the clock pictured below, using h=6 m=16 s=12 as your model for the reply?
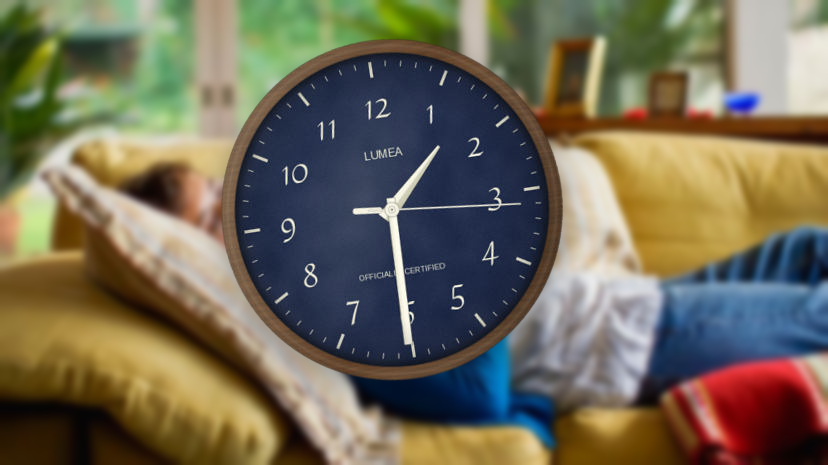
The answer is h=1 m=30 s=16
